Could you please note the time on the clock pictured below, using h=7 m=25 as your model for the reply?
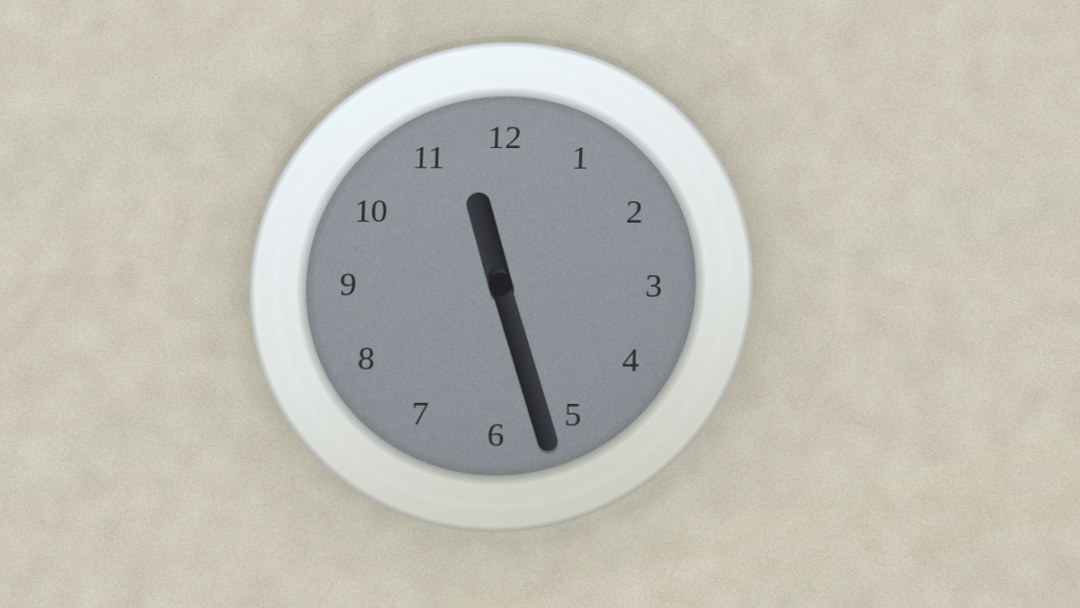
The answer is h=11 m=27
